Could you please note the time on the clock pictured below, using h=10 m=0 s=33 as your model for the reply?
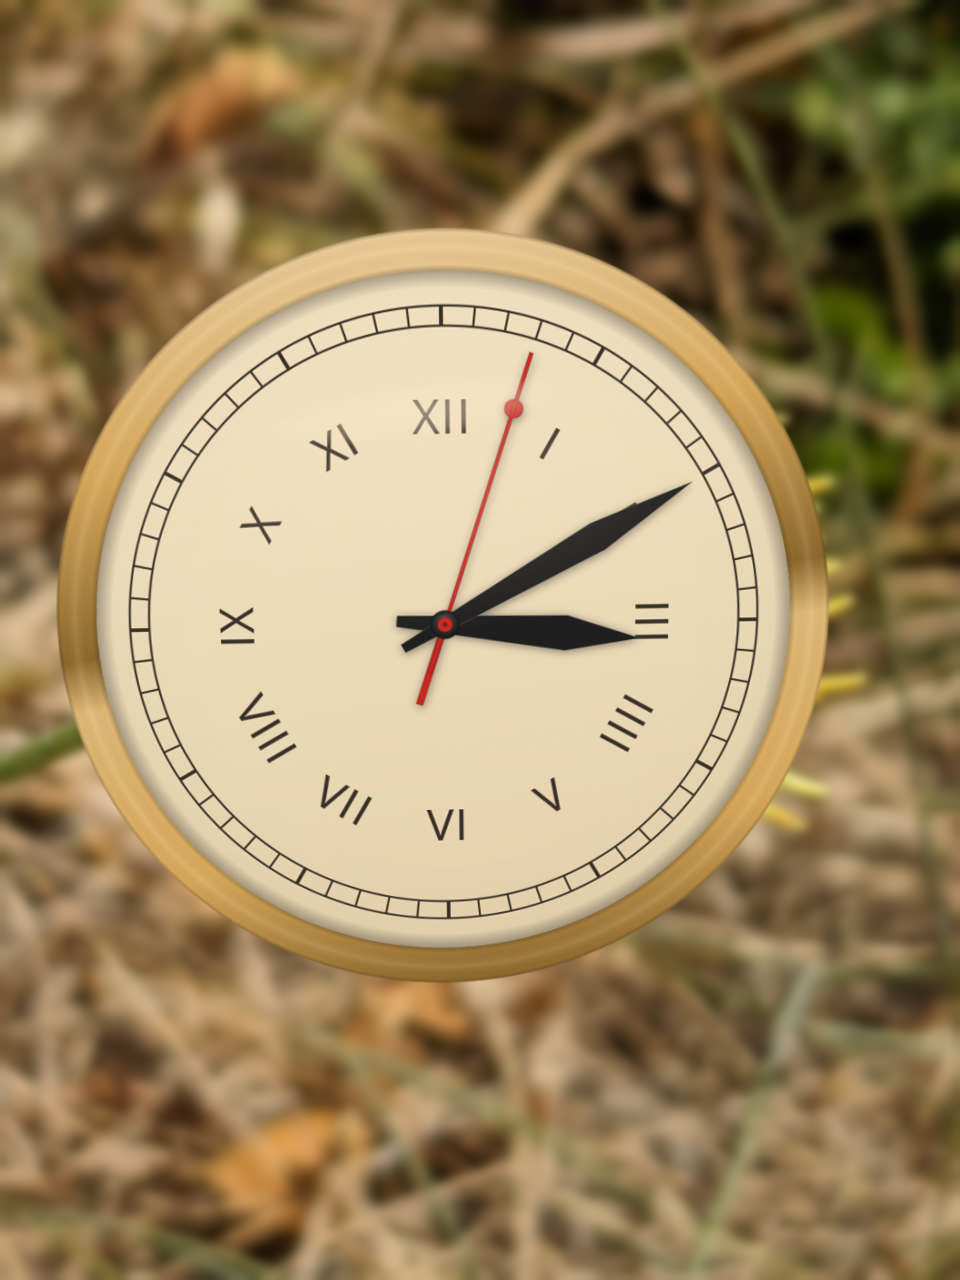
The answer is h=3 m=10 s=3
